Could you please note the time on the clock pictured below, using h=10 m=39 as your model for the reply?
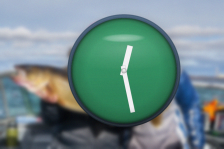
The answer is h=12 m=28
